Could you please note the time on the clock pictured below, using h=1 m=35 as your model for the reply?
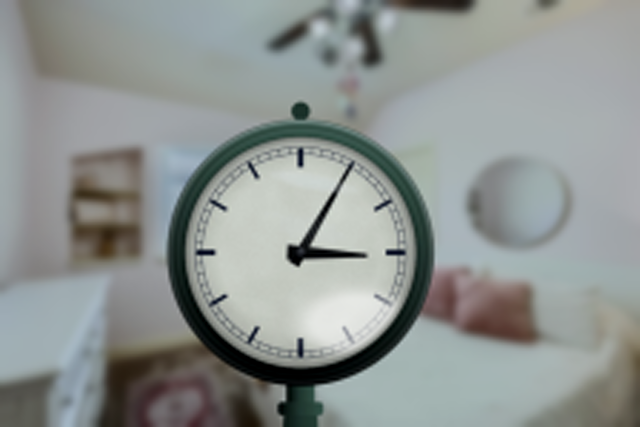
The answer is h=3 m=5
